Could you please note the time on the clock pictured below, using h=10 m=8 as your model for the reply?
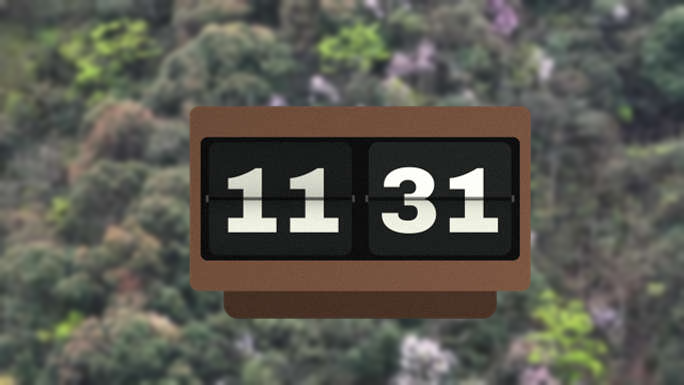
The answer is h=11 m=31
